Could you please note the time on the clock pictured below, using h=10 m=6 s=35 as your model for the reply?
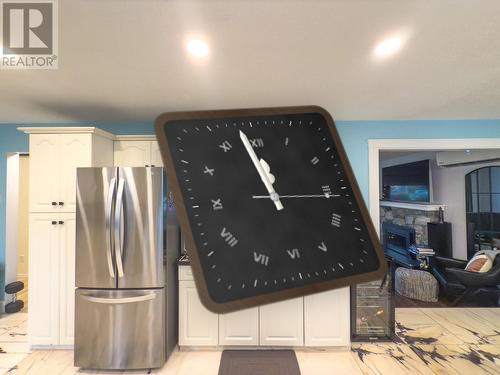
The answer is h=11 m=58 s=16
